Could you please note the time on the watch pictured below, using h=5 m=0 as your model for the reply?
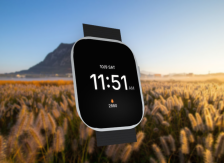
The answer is h=11 m=51
